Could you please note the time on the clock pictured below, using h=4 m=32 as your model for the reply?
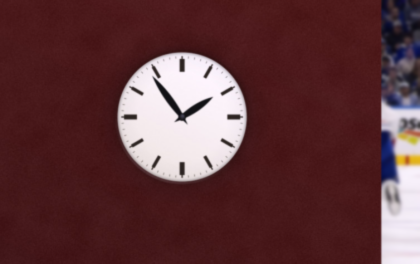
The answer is h=1 m=54
